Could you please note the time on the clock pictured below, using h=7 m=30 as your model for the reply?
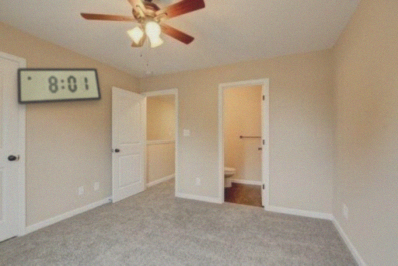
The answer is h=8 m=1
